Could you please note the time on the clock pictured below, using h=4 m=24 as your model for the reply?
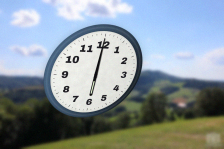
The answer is h=6 m=0
